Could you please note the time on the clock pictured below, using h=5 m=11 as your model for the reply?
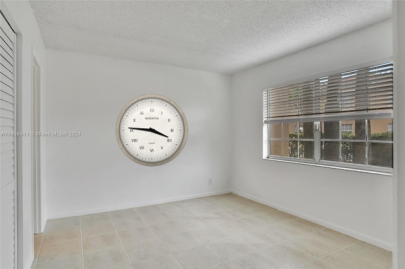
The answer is h=3 m=46
